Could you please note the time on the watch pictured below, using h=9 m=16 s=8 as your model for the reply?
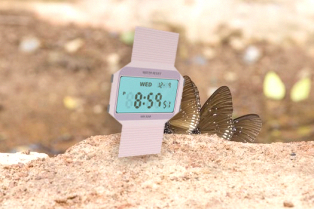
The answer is h=8 m=59 s=51
